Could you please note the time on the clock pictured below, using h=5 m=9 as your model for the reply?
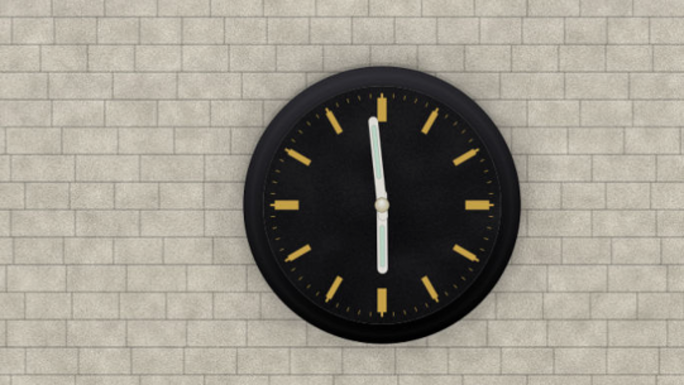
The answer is h=5 m=59
